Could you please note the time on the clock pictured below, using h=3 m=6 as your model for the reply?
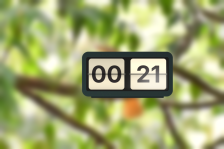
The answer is h=0 m=21
